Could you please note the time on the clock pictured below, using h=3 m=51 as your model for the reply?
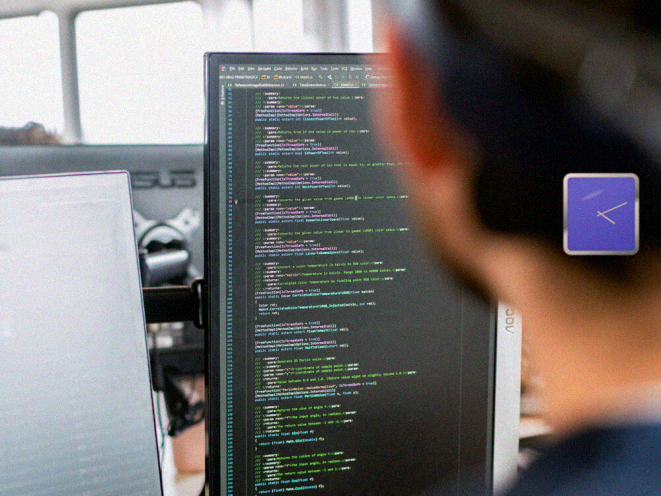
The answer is h=4 m=11
